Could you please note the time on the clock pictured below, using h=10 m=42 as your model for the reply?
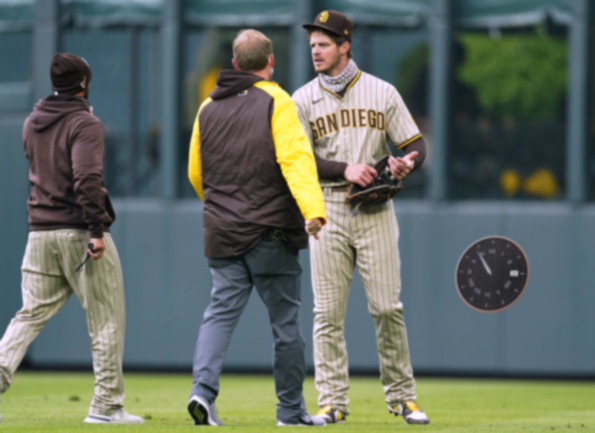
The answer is h=10 m=54
